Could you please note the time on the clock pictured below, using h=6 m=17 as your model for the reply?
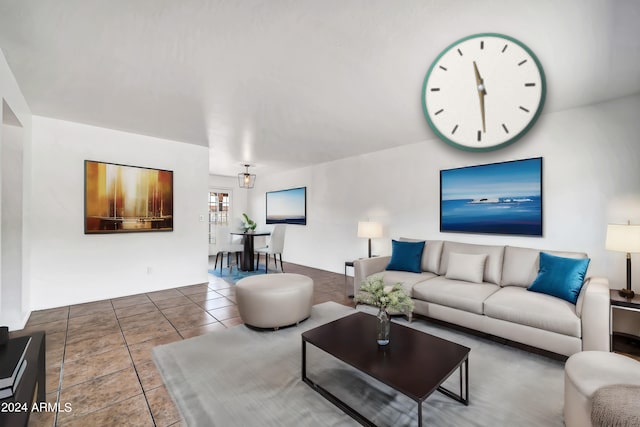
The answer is h=11 m=29
